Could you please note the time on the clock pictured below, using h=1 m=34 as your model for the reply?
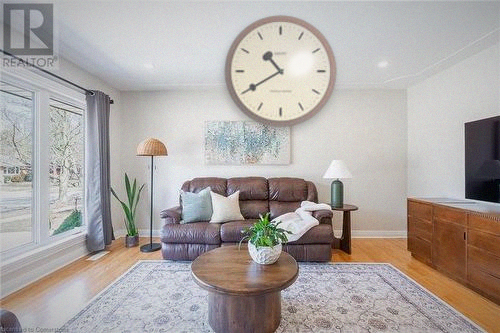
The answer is h=10 m=40
